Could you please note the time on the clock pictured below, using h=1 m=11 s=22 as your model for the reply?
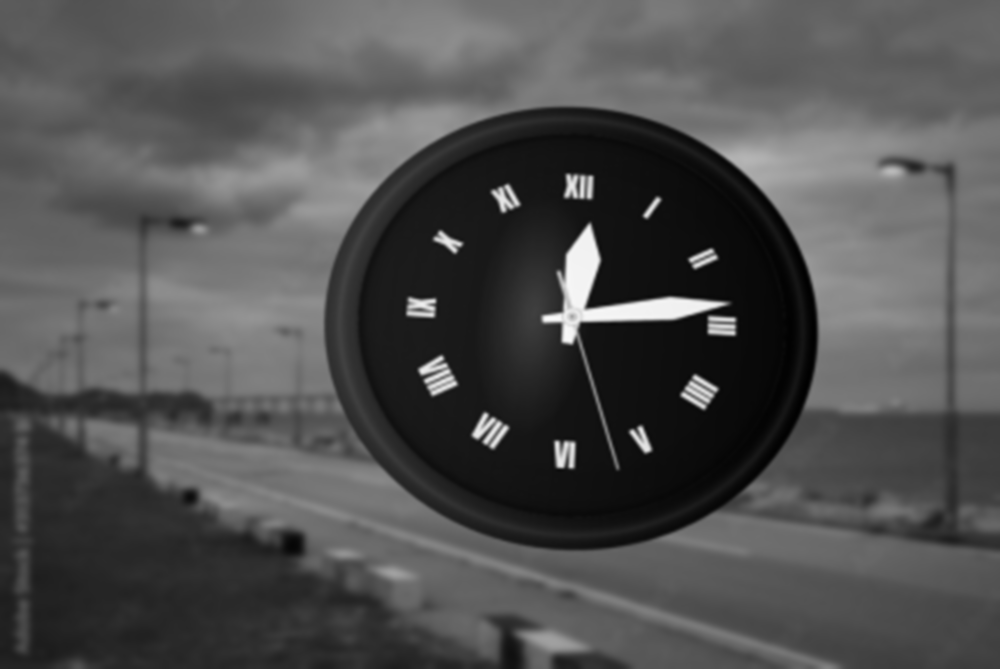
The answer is h=12 m=13 s=27
